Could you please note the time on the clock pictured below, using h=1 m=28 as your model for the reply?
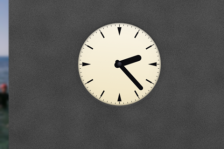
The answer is h=2 m=23
